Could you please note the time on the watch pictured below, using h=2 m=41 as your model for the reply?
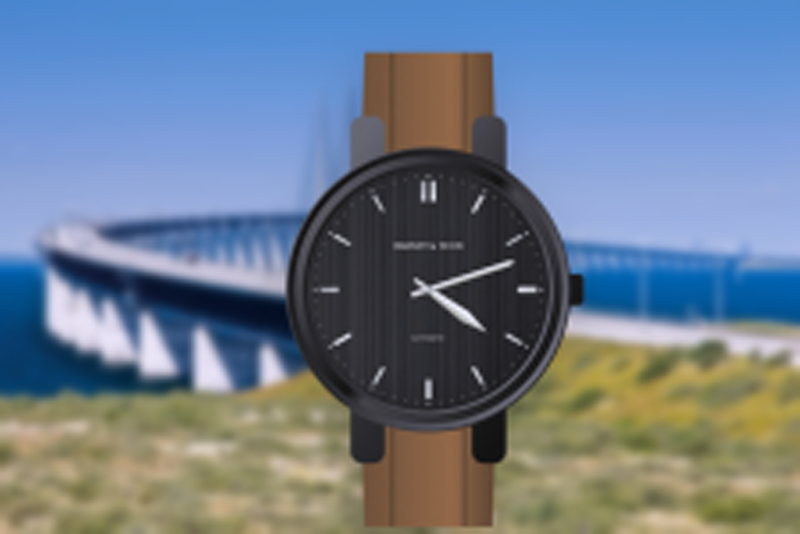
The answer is h=4 m=12
